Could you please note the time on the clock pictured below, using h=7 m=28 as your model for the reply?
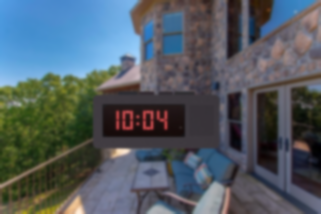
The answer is h=10 m=4
